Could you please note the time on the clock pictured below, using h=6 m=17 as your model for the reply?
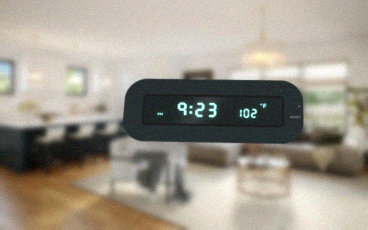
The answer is h=9 m=23
